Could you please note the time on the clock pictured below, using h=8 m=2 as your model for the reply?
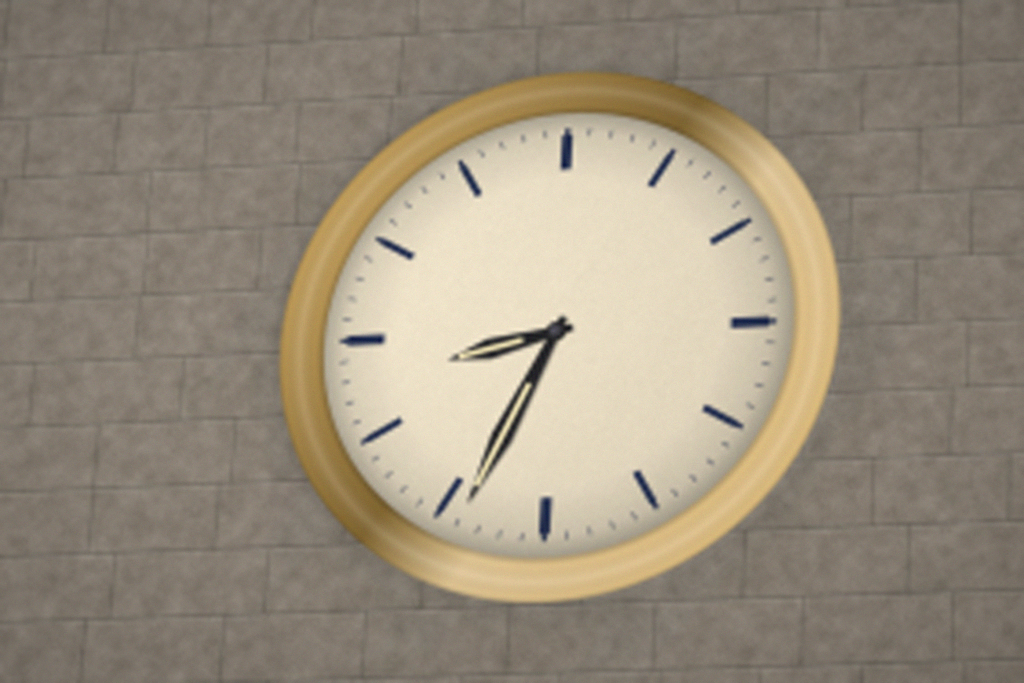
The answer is h=8 m=34
